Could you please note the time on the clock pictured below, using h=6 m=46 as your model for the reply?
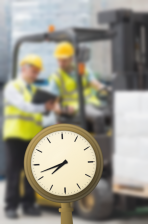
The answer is h=7 m=42
